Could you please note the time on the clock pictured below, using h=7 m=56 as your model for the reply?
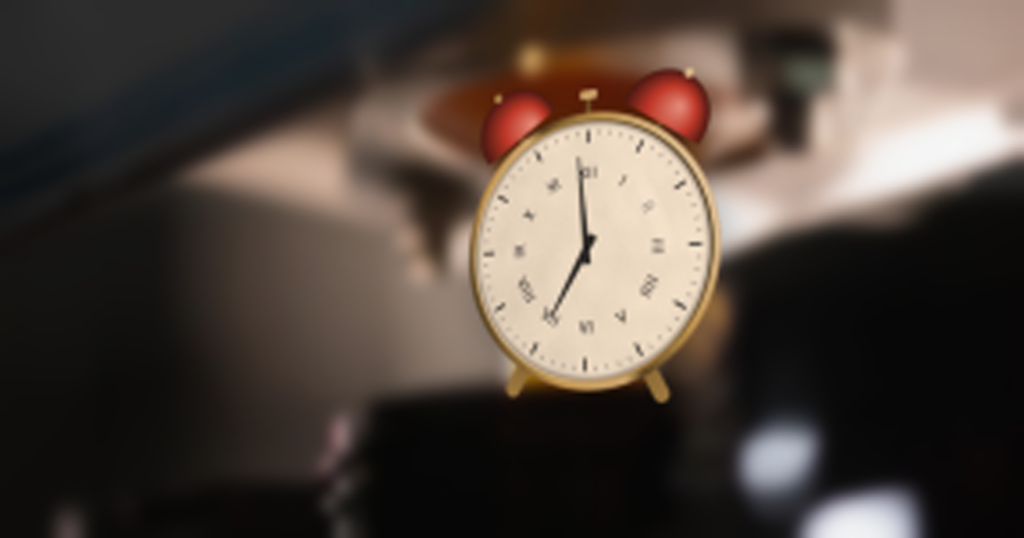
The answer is h=6 m=59
